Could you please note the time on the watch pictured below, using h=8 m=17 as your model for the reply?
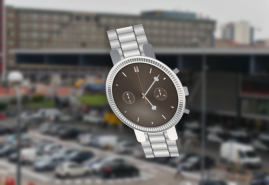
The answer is h=5 m=8
